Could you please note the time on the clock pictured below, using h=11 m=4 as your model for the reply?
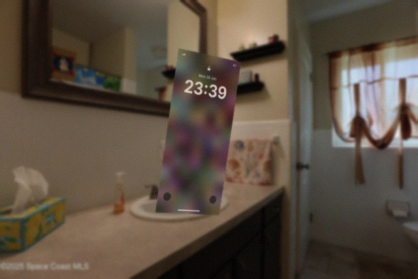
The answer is h=23 m=39
